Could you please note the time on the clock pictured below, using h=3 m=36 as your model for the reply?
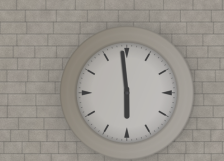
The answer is h=5 m=59
